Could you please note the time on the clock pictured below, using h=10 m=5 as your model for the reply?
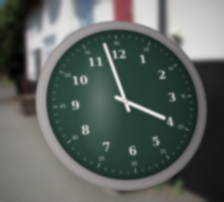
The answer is h=3 m=58
